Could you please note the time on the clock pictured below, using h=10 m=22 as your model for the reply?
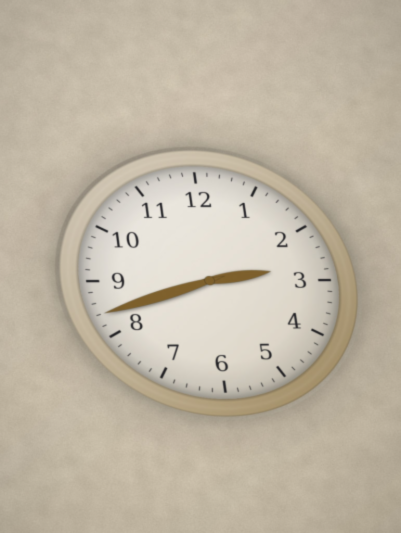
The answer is h=2 m=42
